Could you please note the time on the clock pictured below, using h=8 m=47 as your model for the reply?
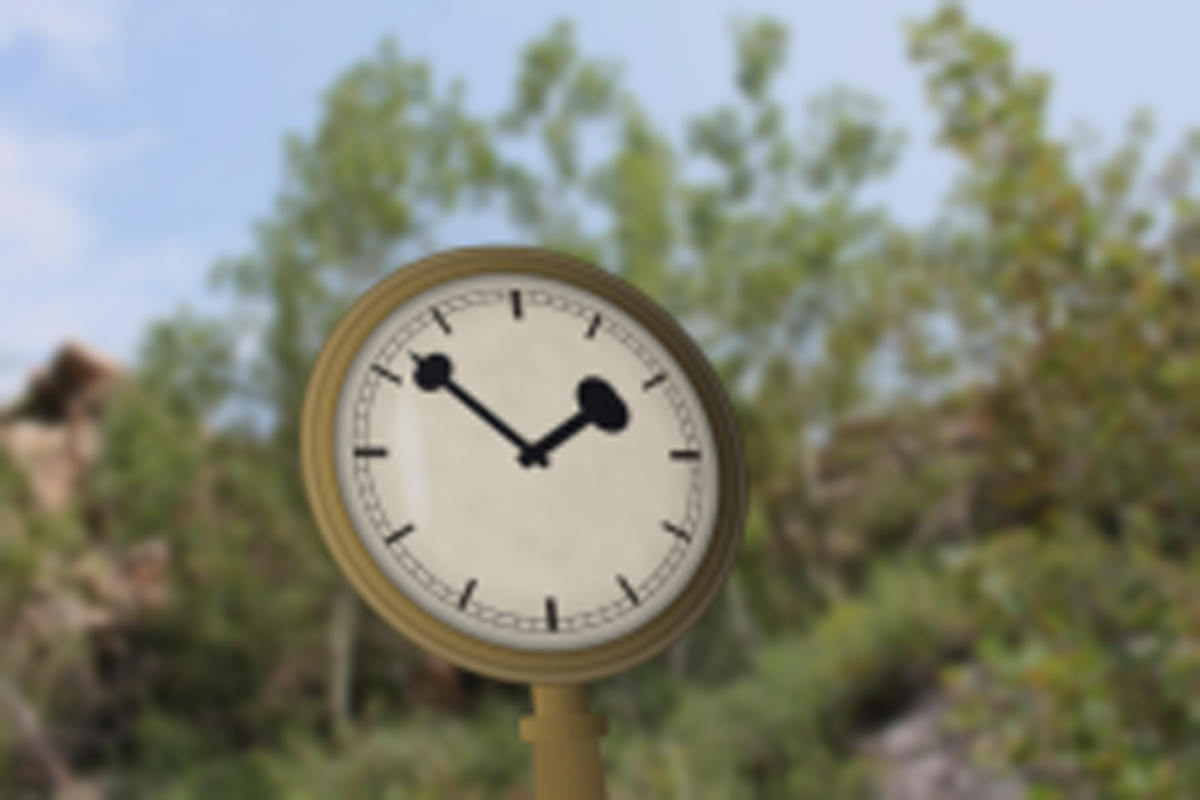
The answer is h=1 m=52
